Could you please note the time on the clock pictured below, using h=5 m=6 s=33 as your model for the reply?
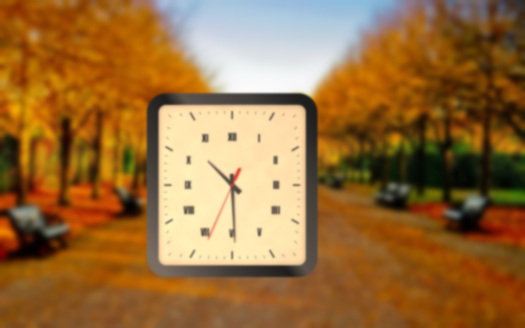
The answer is h=10 m=29 s=34
